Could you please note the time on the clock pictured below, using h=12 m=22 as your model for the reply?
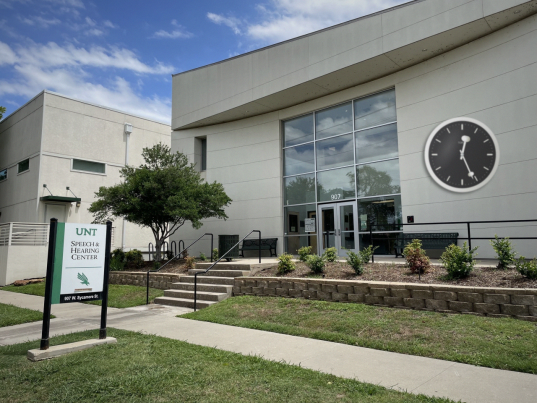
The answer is h=12 m=26
